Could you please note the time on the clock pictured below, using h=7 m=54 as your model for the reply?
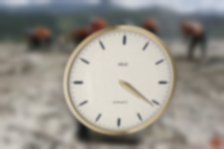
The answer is h=4 m=21
